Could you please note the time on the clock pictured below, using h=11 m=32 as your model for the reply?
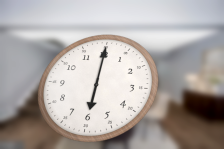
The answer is h=6 m=0
